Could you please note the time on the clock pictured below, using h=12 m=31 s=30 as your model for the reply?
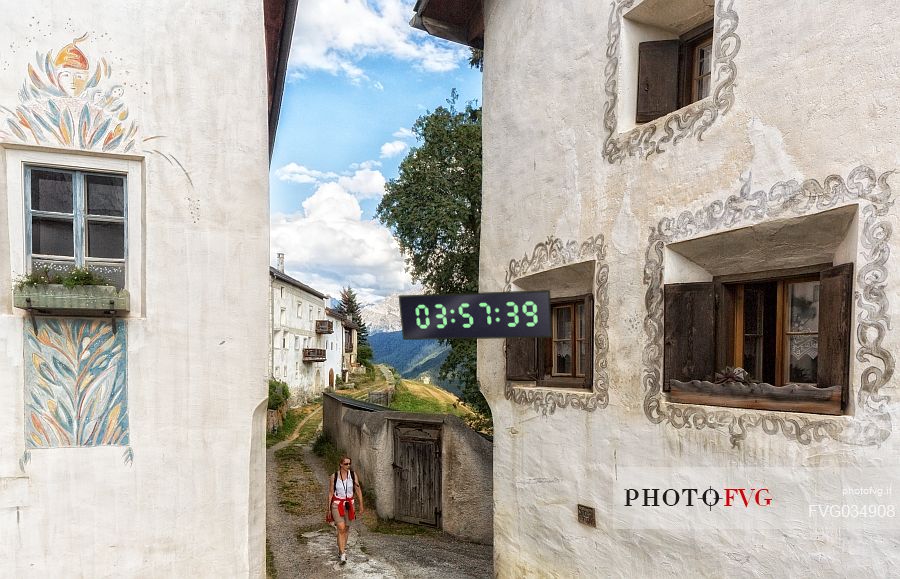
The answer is h=3 m=57 s=39
